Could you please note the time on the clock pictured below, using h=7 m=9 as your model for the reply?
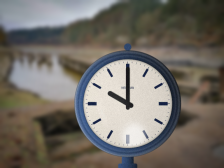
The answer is h=10 m=0
